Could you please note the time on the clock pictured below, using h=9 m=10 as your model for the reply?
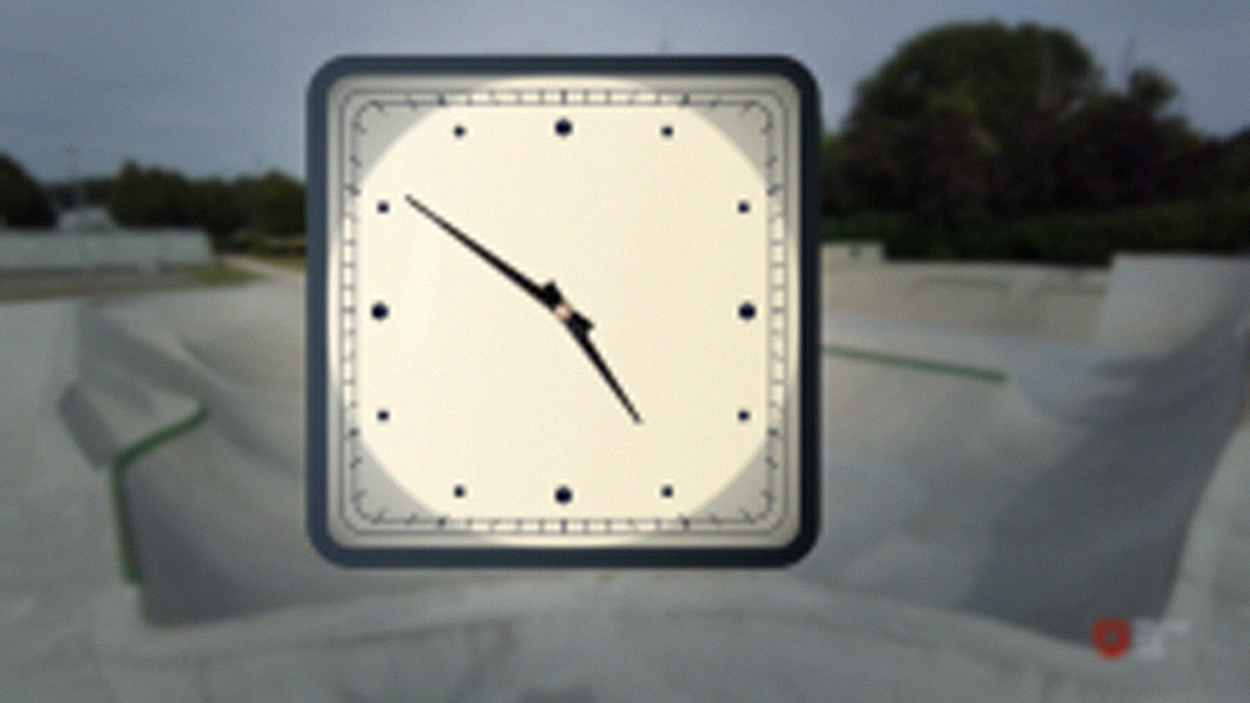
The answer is h=4 m=51
